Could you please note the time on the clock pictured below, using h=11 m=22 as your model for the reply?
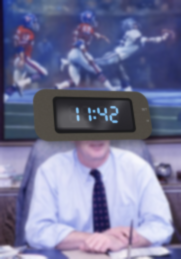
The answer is h=11 m=42
